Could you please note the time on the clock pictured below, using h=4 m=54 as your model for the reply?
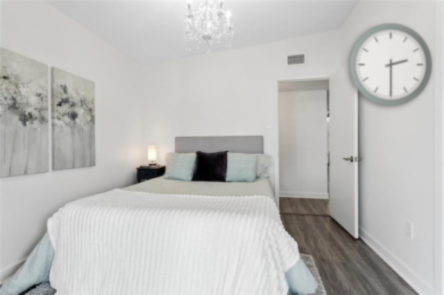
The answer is h=2 m=30
